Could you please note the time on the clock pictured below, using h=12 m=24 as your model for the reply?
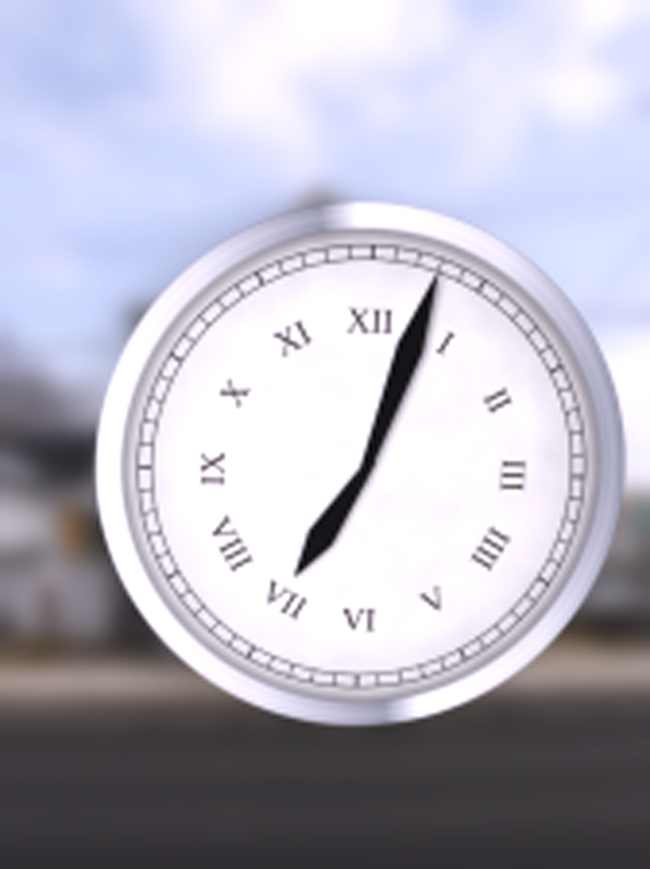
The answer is h=7 m=3
